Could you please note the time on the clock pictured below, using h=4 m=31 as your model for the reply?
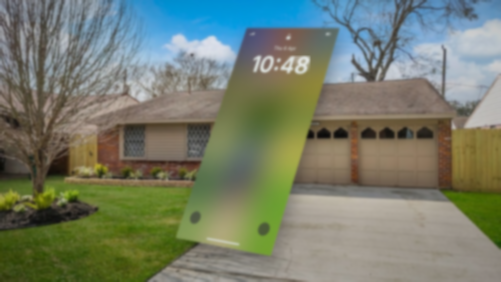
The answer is h=10 m=48
